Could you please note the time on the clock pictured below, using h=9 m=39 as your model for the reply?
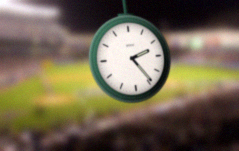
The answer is h=2 m=24
